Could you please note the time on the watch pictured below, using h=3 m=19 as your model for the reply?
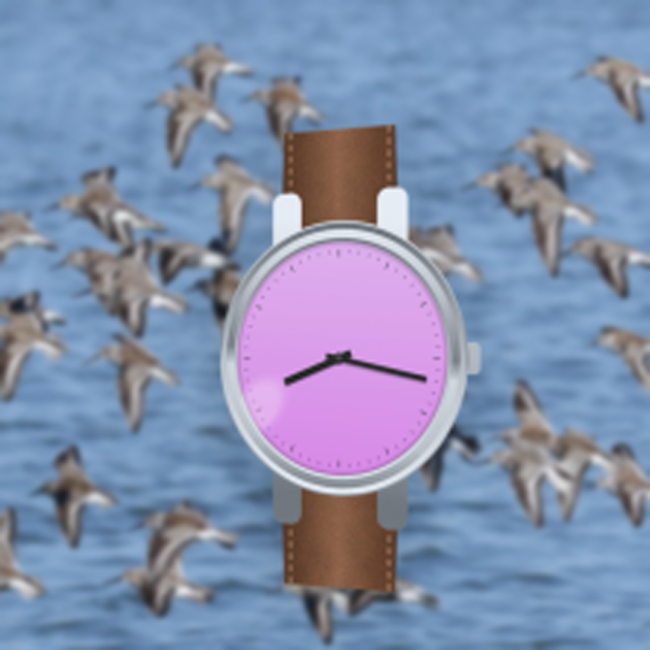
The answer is h=8 m=17
